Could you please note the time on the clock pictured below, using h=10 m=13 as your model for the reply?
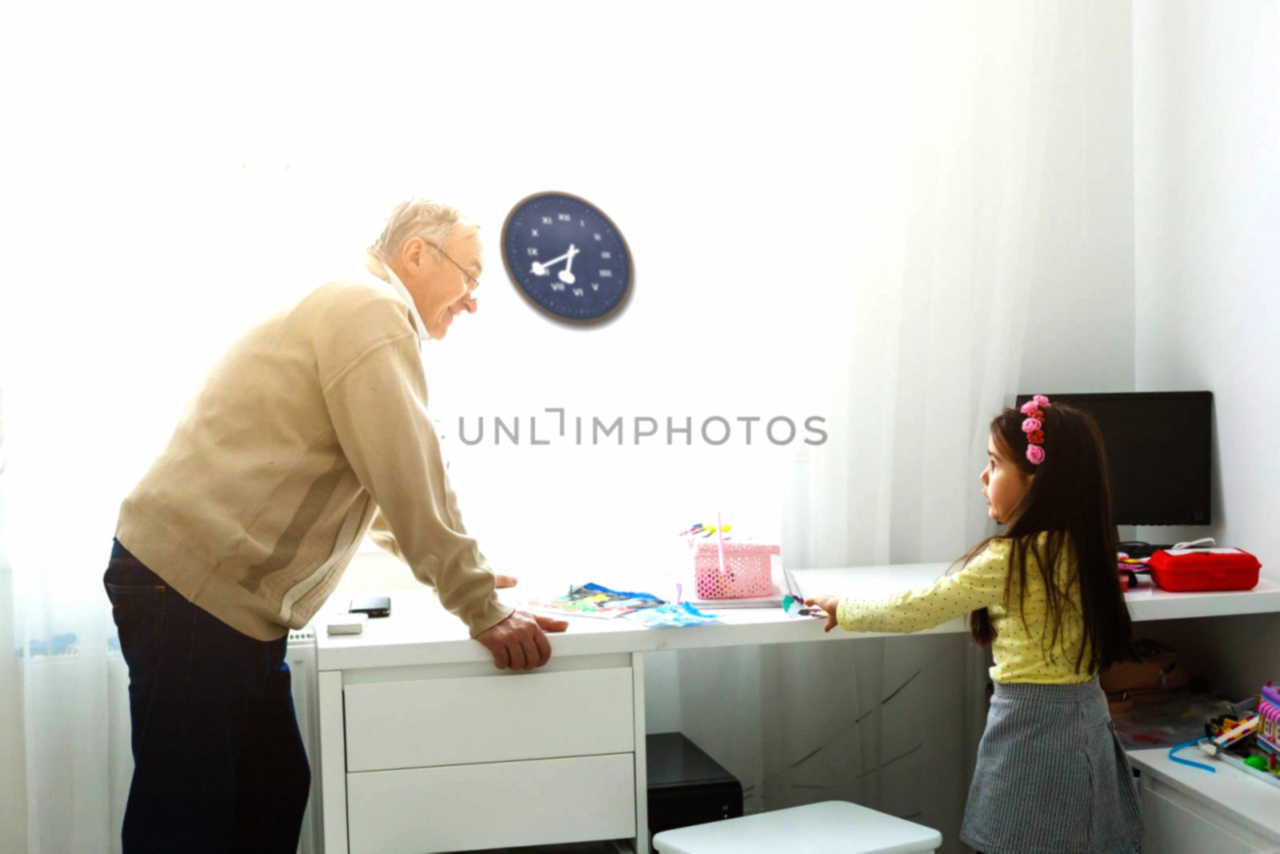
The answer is h=6 m=41
